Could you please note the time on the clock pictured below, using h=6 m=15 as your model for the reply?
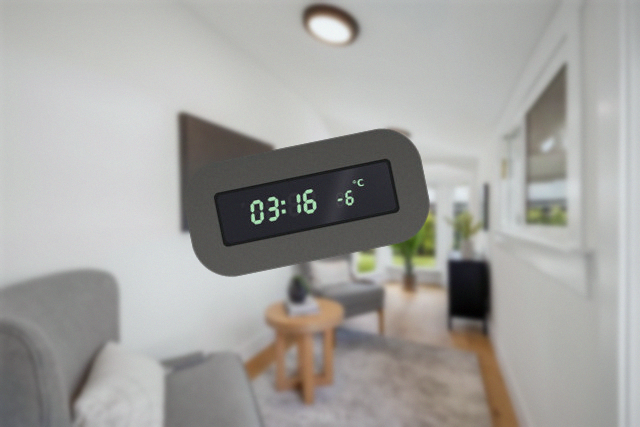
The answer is h=3 m=16
